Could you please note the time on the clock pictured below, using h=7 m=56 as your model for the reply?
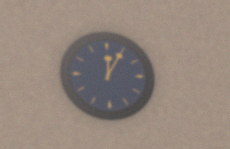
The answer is h=12 m=5
